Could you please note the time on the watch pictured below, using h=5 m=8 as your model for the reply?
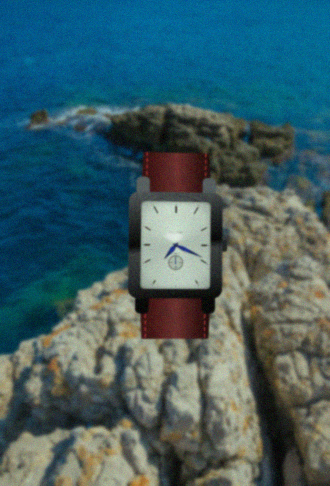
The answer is h=7 m=19
